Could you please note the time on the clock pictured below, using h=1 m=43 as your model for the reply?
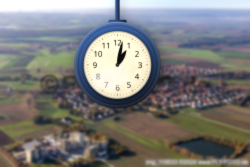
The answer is h=1 m=2
